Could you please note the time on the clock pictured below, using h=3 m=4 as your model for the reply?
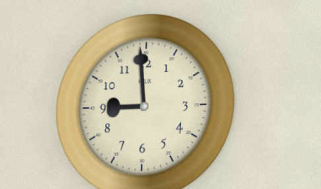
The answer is h=8 m=59
